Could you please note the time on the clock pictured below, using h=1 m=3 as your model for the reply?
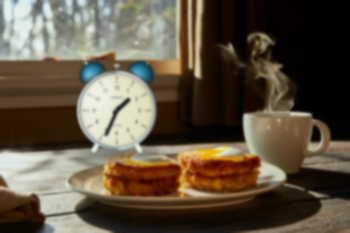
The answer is h=1 m=34
